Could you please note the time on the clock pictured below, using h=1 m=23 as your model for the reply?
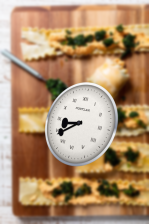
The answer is h=8 m=39
